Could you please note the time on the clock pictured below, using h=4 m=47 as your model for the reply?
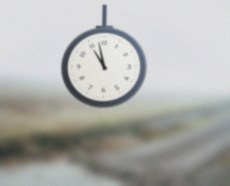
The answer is h=10 m=58
